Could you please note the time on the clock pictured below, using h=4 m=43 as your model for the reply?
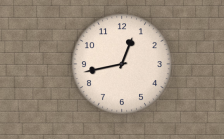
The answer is h=12 m=43
